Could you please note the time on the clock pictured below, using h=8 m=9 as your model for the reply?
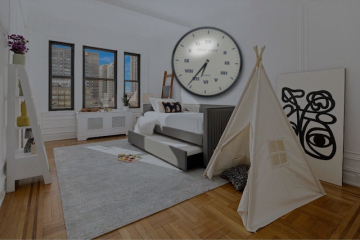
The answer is h=6 m=36
